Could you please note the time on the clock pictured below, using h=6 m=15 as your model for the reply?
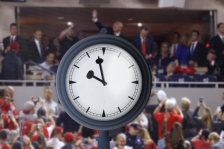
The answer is h=9 m=58
